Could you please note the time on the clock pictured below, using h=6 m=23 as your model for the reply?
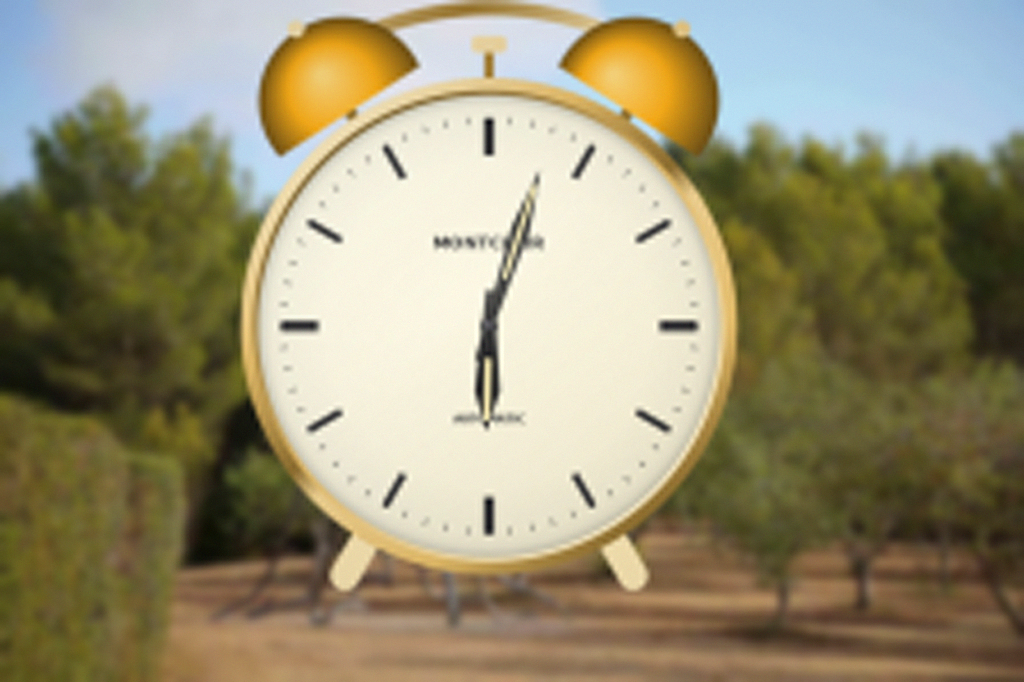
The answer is h=6 m=3
